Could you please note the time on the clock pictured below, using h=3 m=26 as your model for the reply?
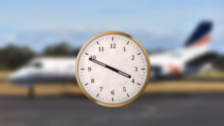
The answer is h=3 m=49
